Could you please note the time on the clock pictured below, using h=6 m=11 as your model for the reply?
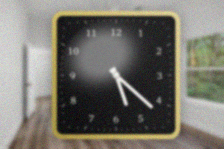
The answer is h=5 m=22
